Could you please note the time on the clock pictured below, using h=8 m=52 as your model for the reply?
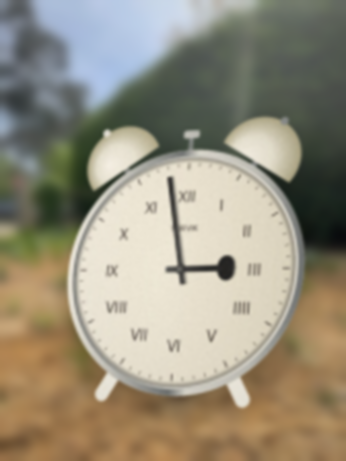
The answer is h=2 m=58
